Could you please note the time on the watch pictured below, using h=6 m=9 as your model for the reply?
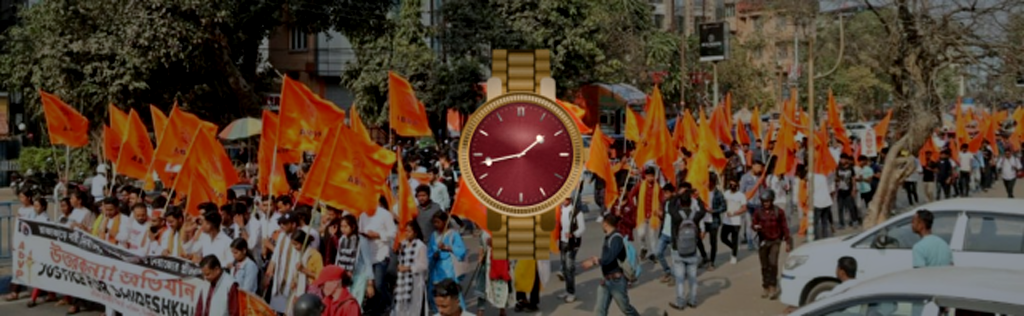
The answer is h=1 m=43
